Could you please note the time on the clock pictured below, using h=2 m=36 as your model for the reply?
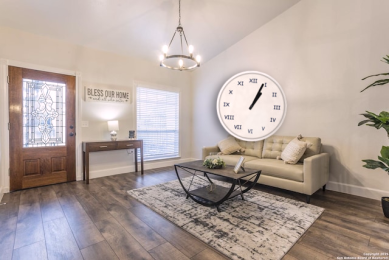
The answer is h=1 m=4
